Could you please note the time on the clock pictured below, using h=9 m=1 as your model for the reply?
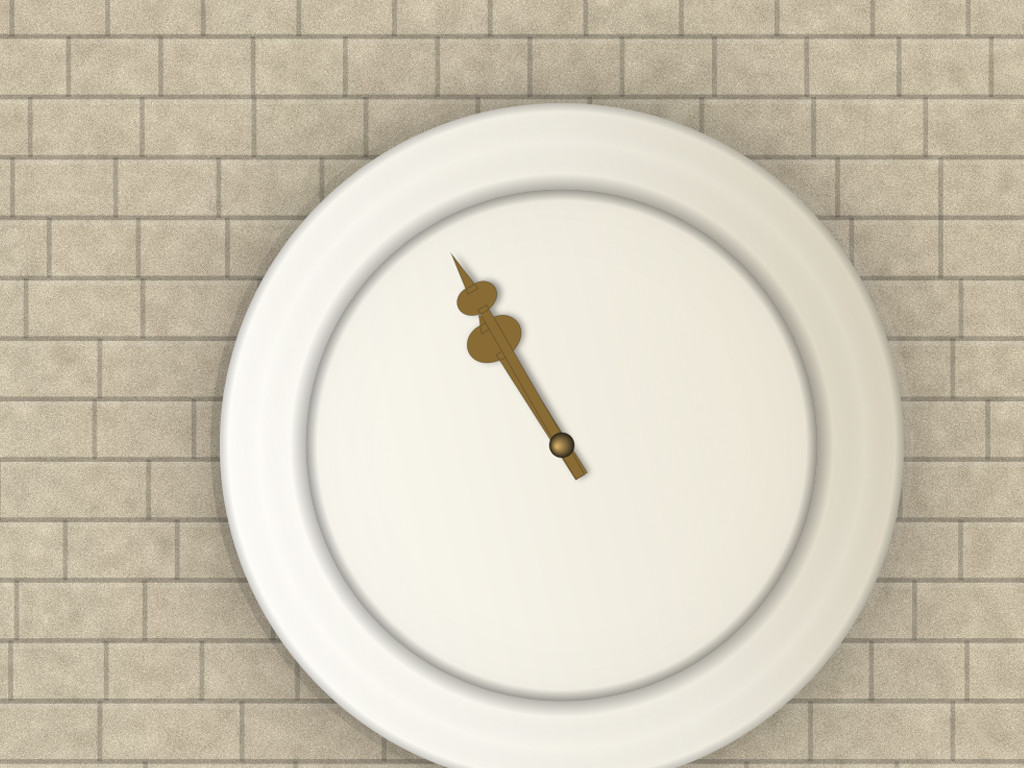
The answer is h=10 m=55
